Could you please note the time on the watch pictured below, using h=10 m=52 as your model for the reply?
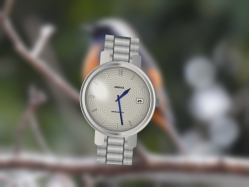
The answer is h=1 m=28
